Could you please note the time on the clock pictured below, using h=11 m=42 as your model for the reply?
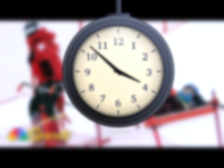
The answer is h=3 m=52
